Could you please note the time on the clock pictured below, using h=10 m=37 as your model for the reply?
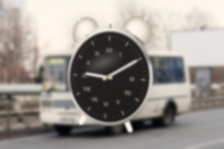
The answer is h=9 m=10
